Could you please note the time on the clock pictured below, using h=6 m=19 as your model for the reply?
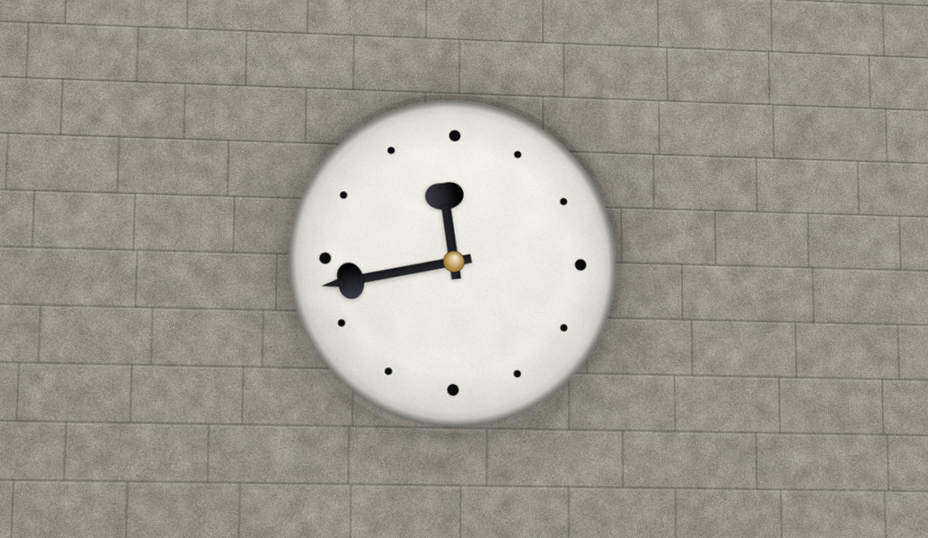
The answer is h=11 m=43
